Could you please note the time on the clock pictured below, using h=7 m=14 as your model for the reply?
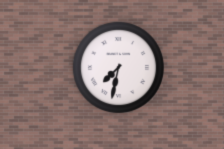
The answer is h=7 m=32
